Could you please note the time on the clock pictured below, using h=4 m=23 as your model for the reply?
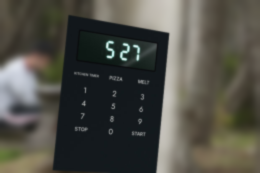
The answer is h=5 m=27
